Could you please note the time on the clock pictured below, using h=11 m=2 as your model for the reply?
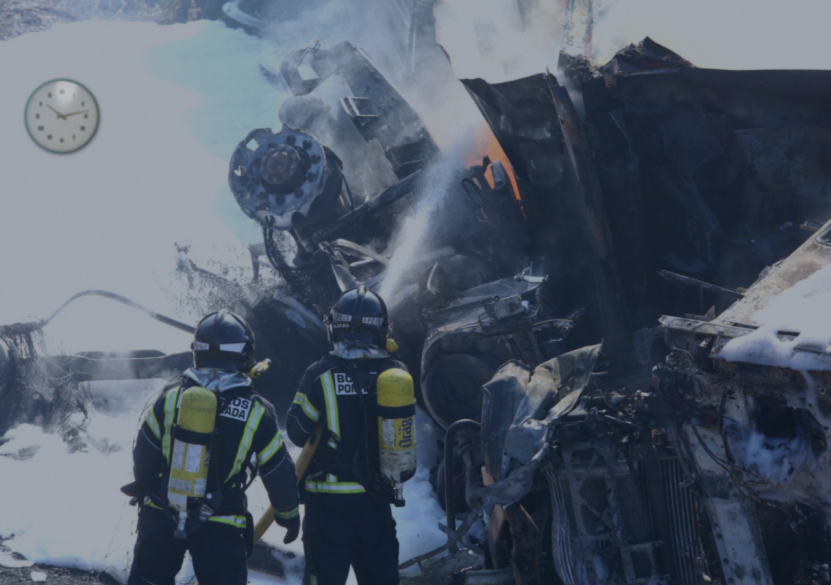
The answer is h=10 m=13
